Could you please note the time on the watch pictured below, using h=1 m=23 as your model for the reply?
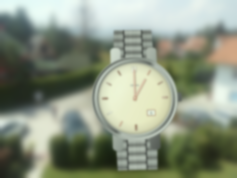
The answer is h=1 m=0
